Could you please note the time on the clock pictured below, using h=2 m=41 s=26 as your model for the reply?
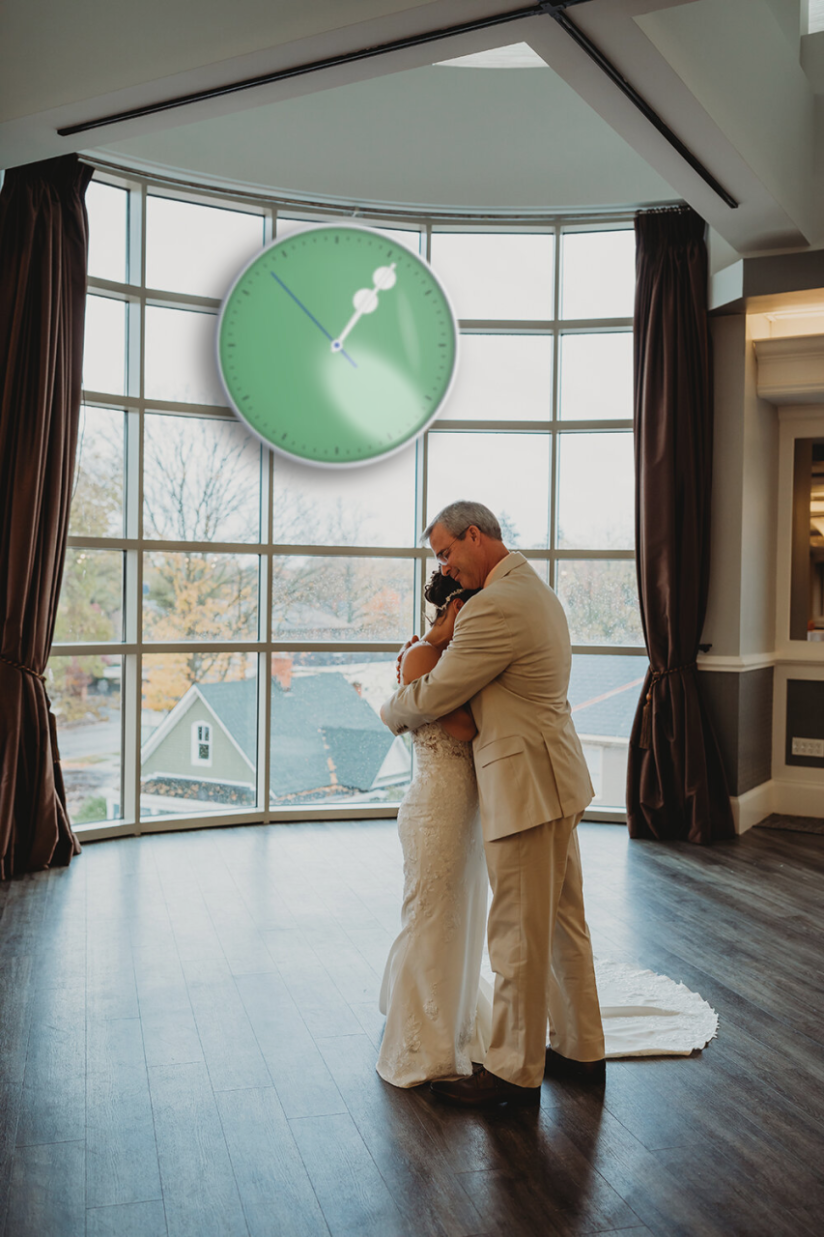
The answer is h=1 m=5 s=53
